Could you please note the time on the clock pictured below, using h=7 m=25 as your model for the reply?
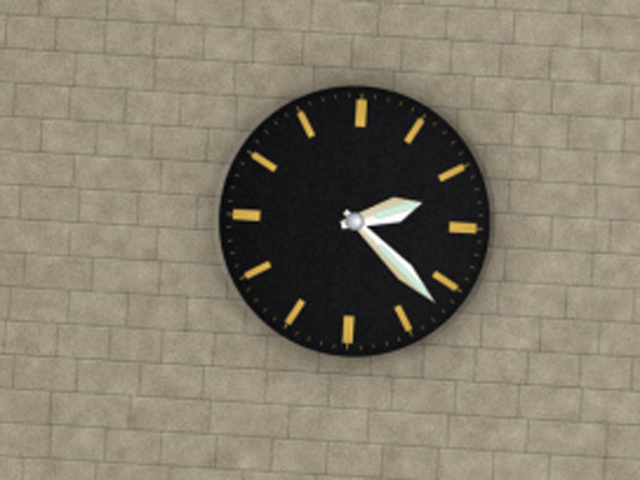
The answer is h=2 m=22
